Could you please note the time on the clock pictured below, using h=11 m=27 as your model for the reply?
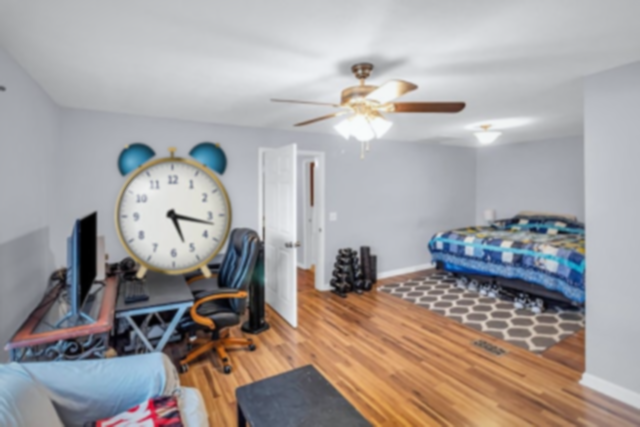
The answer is h=5 m=17
